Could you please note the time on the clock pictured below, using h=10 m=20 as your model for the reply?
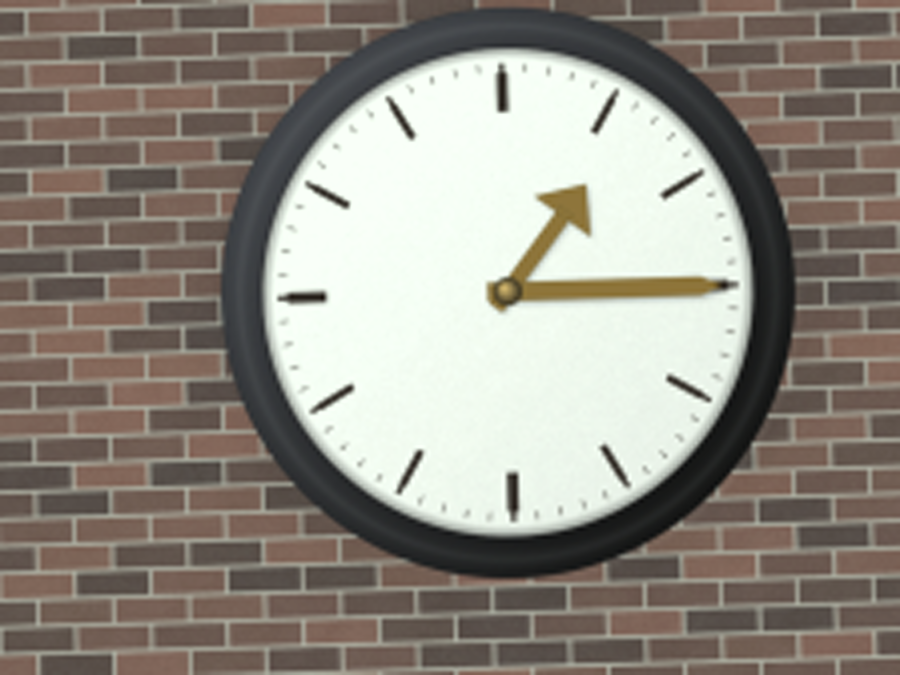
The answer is h=1 m=15
